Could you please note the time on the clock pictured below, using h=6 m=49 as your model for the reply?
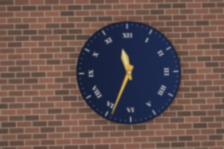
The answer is h=11 m=34
